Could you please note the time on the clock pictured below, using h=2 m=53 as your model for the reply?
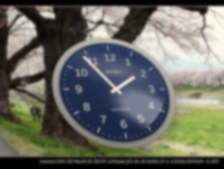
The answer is h=1 m=54
